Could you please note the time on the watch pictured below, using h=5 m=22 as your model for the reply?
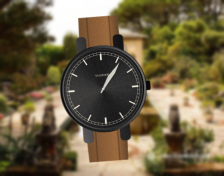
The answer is h=1 m=6
